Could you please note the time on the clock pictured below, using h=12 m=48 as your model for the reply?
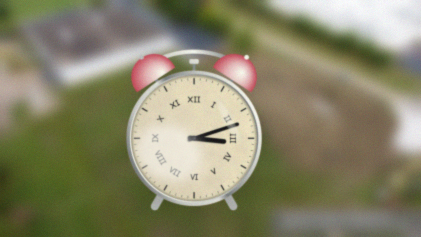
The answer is h=3 m=12
